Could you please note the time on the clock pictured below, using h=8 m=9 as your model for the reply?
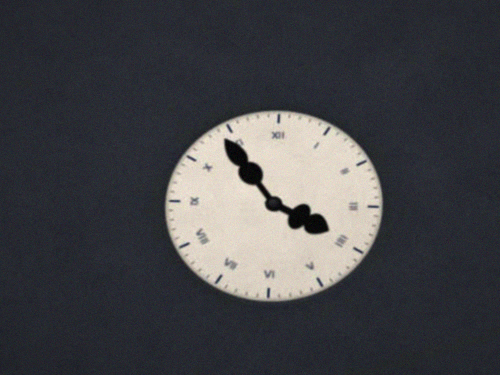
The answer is h=3 m=54
